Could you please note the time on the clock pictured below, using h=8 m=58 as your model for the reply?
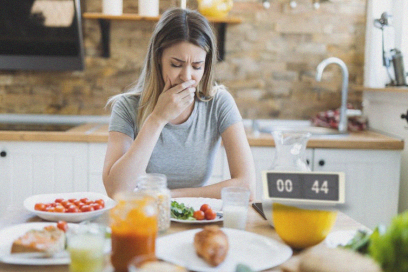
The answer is h=0 m=44
